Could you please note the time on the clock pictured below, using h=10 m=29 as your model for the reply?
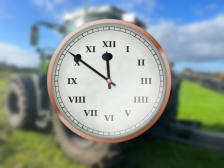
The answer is h=11 m=51
